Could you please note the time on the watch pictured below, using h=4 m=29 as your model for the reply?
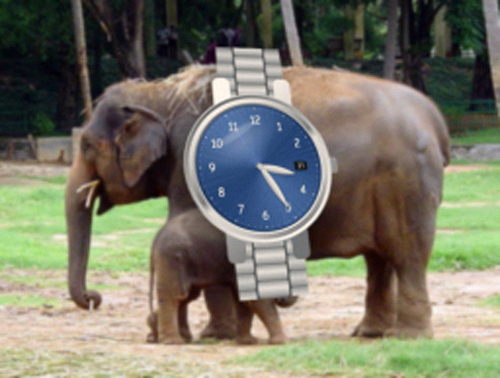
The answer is h=3 m=25
